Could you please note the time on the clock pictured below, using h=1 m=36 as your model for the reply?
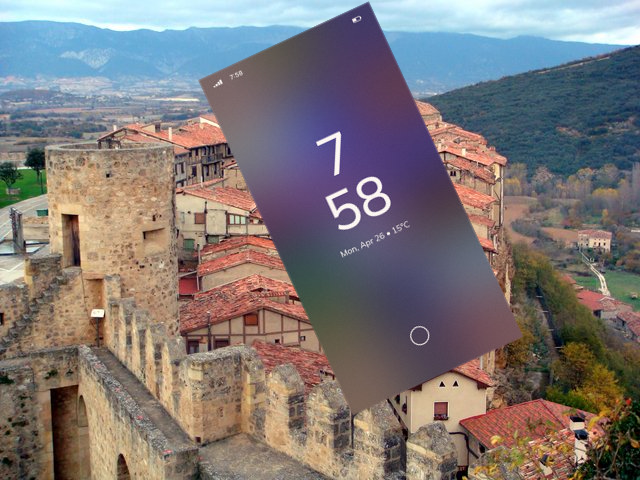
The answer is h=7 m=58
